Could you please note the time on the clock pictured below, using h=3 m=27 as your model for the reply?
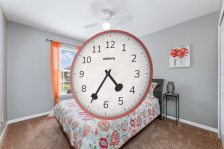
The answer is h=4 m=35
